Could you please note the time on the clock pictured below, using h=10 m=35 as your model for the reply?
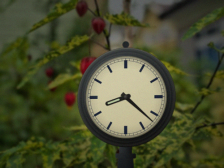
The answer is h=8 m=22
